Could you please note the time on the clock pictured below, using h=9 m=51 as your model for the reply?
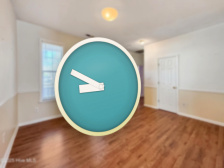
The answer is h=8 m=49
